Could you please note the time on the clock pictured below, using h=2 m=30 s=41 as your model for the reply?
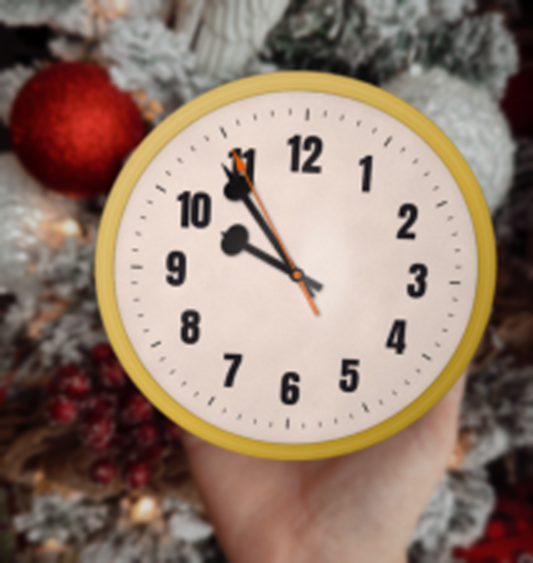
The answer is h=9 m=53 s=55
